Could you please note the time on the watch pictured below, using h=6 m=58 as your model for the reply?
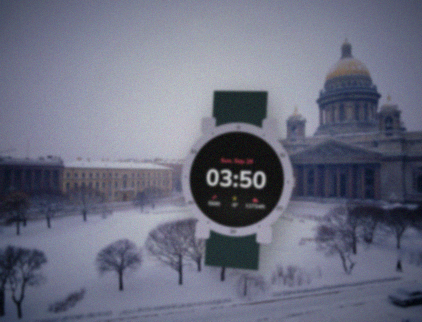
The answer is h=3 m=50
